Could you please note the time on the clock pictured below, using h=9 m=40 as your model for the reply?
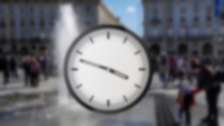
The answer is h=3 m=48
